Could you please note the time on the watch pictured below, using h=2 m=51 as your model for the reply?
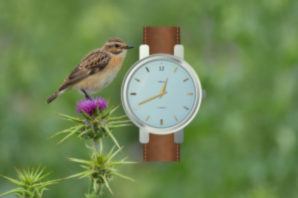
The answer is h=12 m=41
